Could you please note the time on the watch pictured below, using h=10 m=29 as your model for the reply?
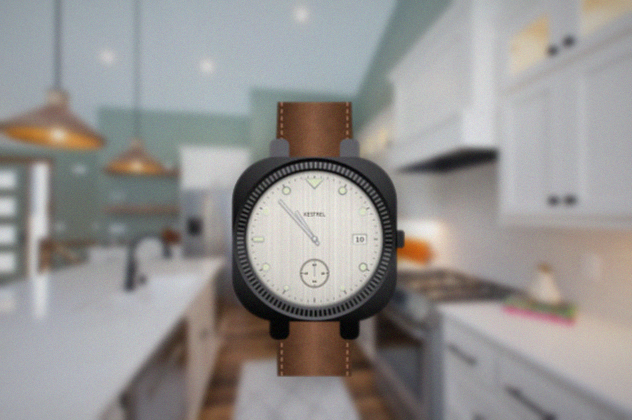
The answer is h=10 m=53
